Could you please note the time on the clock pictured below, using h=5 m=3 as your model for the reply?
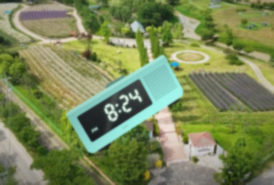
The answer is h=8 m=24
